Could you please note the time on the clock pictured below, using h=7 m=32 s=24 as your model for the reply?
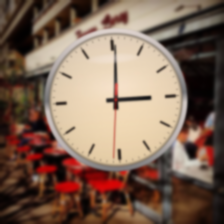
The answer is h=3 m=0 s=31
